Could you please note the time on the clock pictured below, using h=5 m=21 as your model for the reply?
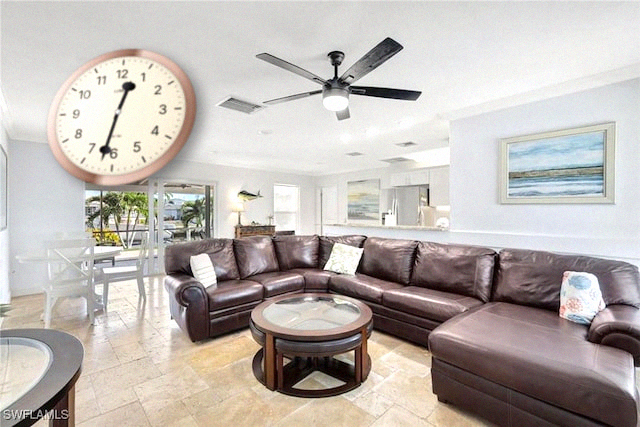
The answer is h=12 m=32
